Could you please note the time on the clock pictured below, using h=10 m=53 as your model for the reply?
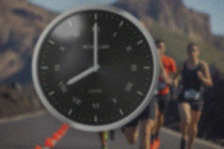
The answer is h=8 m=0
